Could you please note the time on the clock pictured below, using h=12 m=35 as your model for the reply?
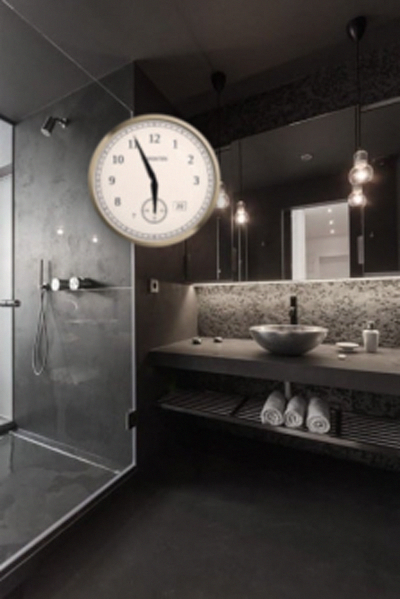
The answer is h=5 m=56
